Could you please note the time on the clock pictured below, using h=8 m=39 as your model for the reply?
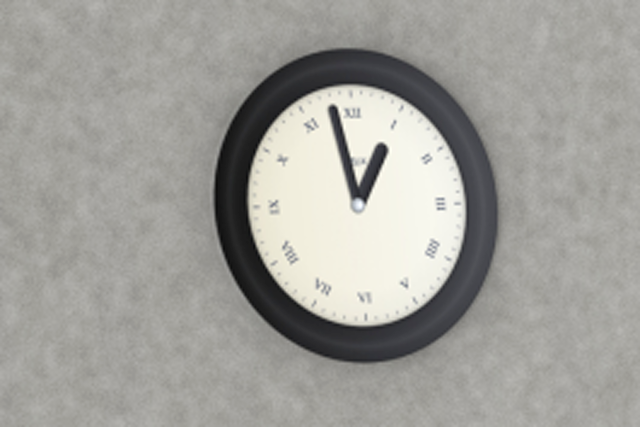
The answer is h=12 m=58
